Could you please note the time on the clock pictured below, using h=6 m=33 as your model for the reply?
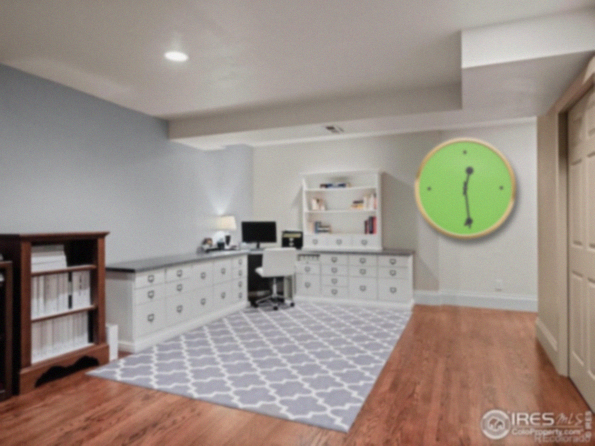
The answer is h=12 m=29
